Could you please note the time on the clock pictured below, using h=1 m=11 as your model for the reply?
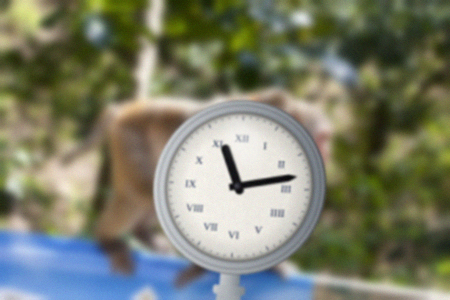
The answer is h=11 m=13
